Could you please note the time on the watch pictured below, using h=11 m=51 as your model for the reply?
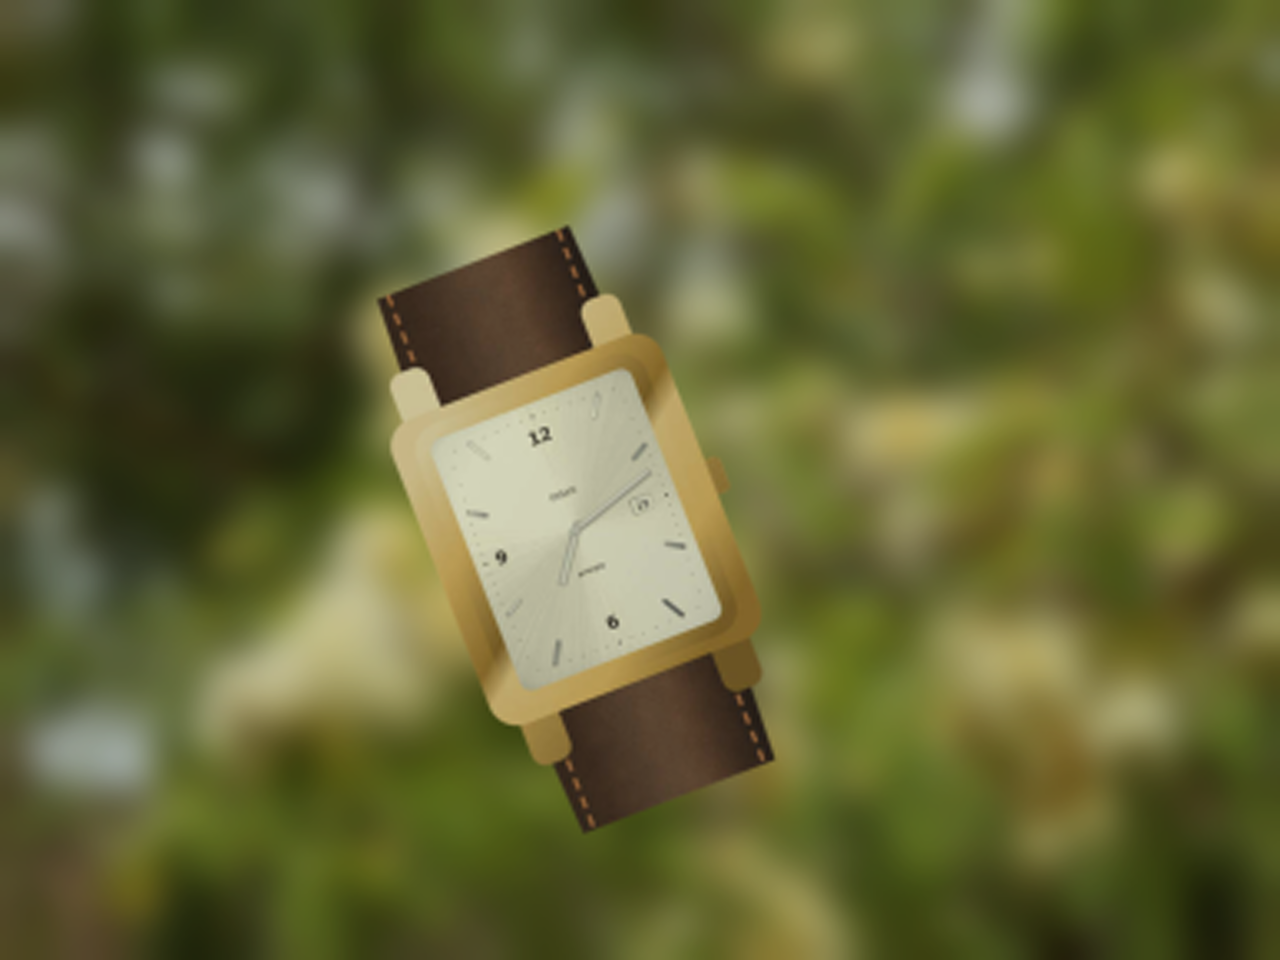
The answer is h=7 m=12
